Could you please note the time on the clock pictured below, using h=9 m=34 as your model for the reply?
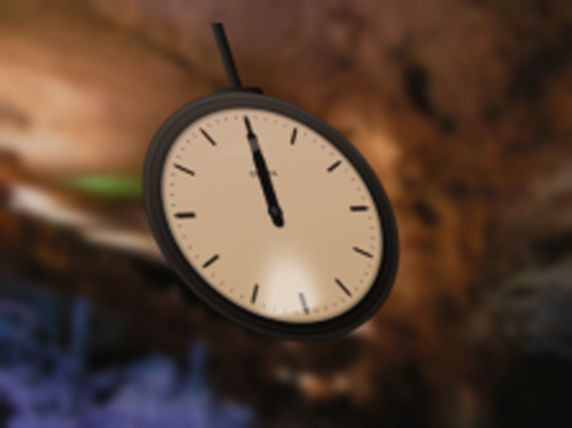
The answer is h=12 m=0
